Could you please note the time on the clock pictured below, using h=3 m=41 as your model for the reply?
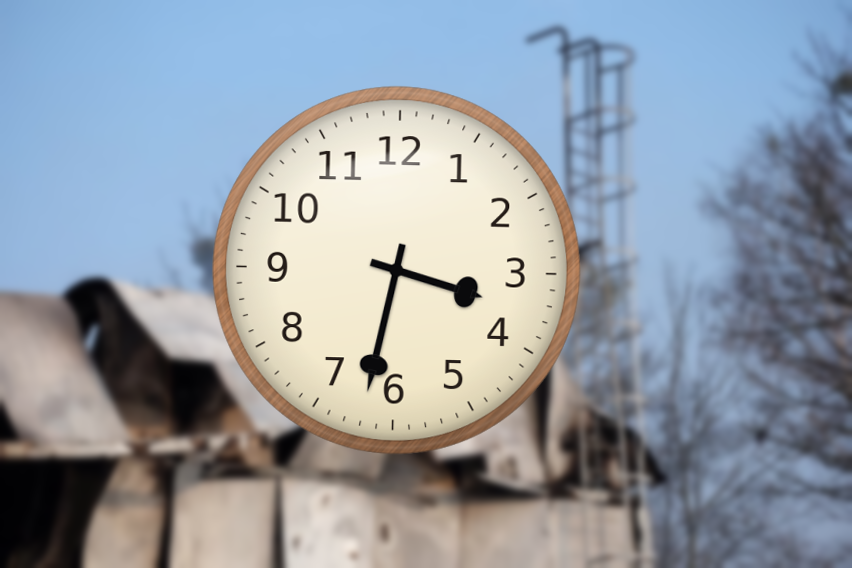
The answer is h=3 m=32
